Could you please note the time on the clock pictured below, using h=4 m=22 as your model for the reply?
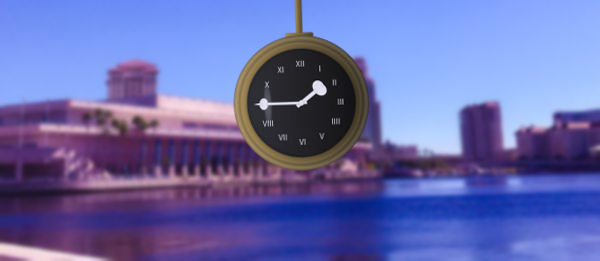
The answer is h=1 m=45
